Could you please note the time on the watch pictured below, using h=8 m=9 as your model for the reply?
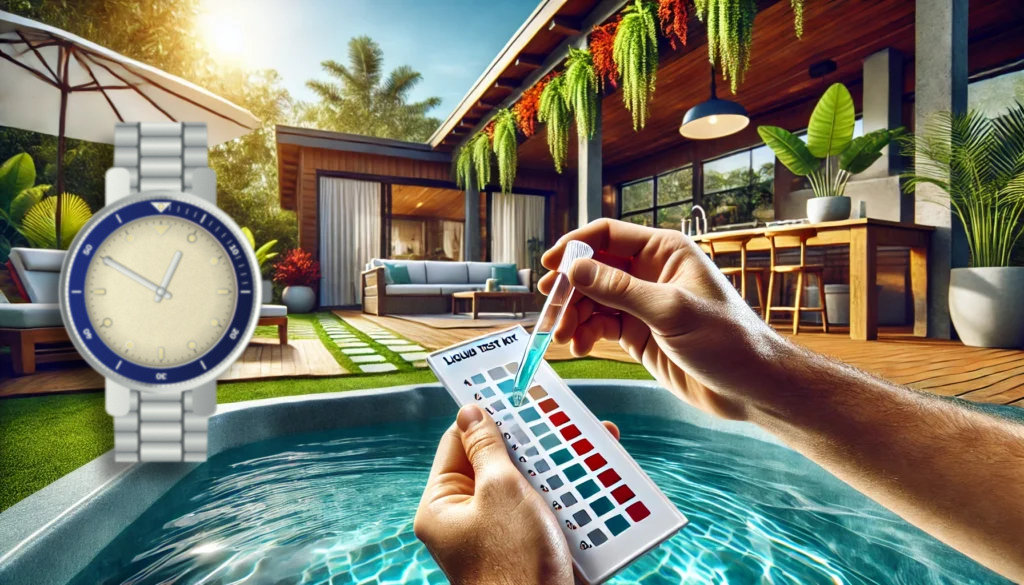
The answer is h=12 m=50
